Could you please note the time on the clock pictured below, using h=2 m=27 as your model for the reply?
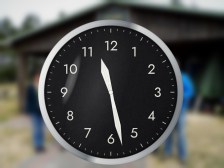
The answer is h=11 m=28
